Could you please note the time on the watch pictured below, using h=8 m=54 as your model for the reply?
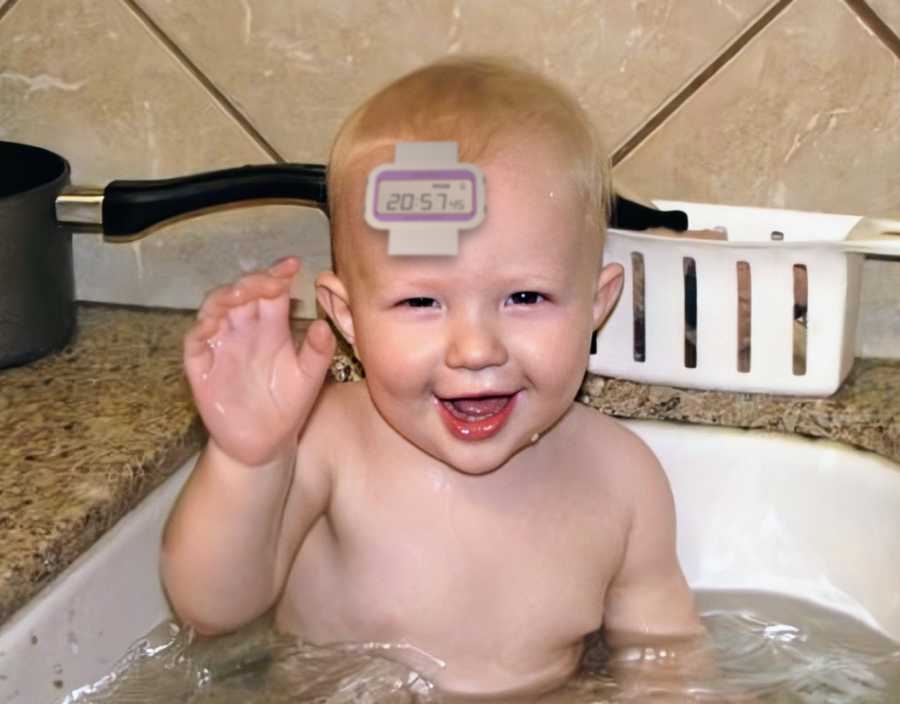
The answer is h=20 m=57
